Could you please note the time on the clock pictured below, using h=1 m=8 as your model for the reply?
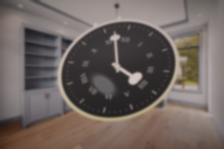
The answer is h=3 m=57
